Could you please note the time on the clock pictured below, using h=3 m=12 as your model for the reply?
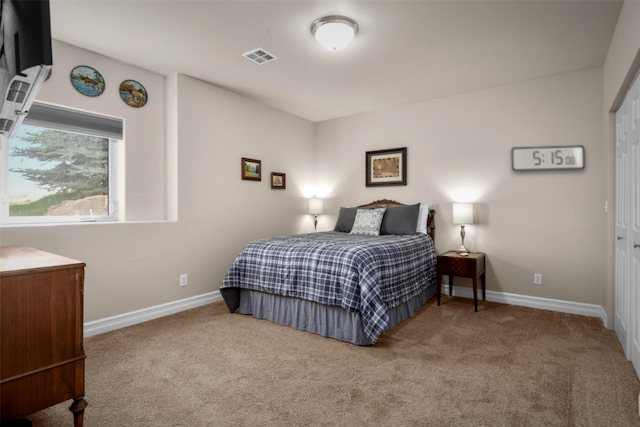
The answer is h=5 m=15
